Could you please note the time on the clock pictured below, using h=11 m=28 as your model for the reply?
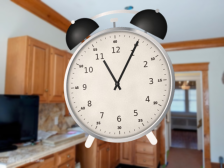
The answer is h=11 m=5
